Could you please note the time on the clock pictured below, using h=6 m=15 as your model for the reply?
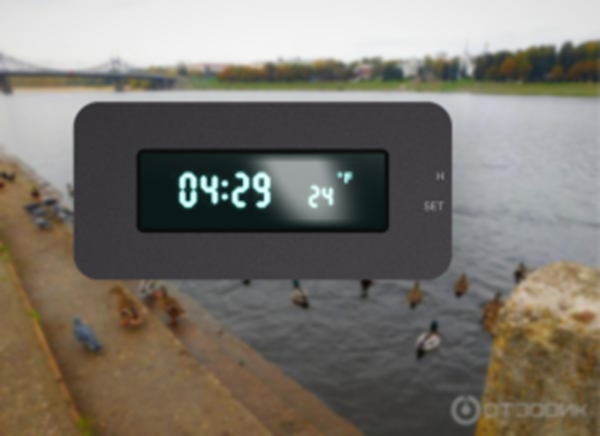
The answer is h=4 m=29
